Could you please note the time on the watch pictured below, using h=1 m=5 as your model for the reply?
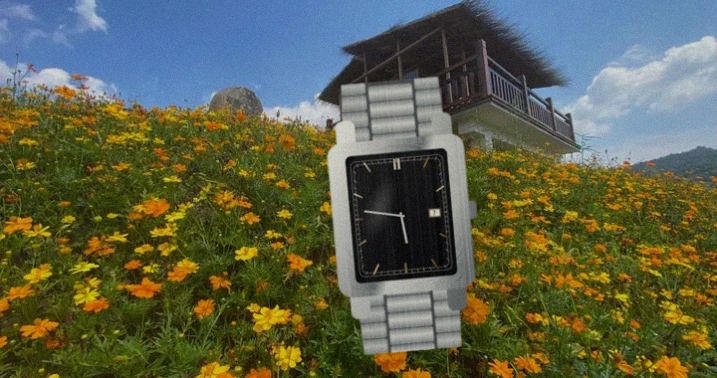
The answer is h=5 m=47
